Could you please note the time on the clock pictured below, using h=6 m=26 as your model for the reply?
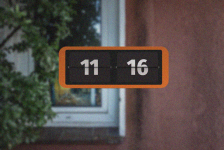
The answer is h=11 m=16
